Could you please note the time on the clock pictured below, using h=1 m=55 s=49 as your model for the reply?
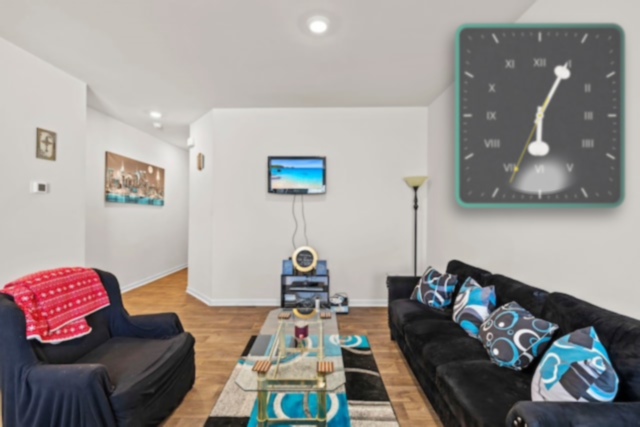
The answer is h=6 m=4 s=34
